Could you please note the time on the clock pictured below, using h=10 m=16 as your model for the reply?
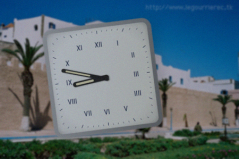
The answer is h=8 m=48
